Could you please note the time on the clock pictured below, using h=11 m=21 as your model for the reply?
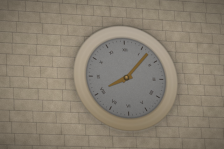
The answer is h=8 m=7
